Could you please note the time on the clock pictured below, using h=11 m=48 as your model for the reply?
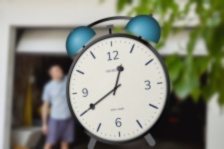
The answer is h=12 m=40
